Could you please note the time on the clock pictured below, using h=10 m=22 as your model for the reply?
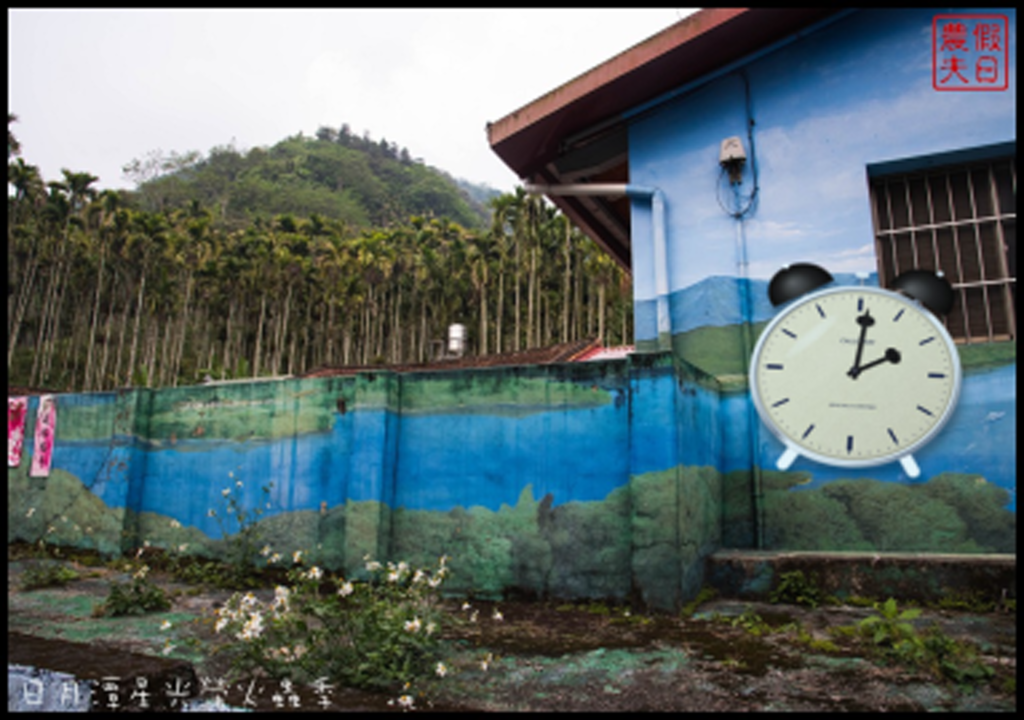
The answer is h=2 m=1
